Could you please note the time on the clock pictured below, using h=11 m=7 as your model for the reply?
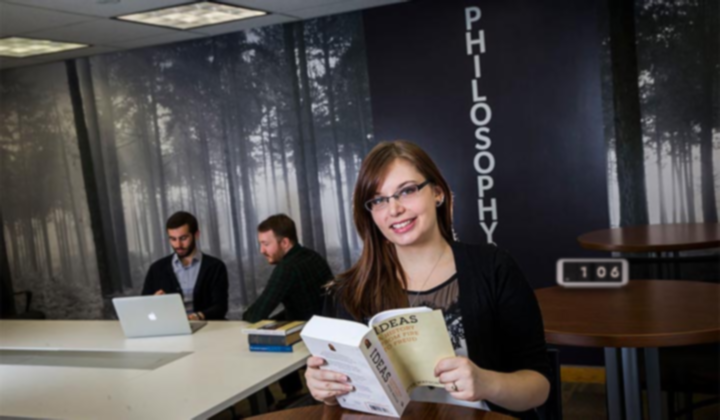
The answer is h=1 m=6
